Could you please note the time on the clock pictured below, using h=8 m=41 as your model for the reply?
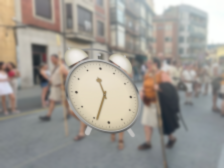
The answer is h=11 m=34
